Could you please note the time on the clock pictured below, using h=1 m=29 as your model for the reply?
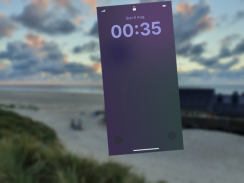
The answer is h=0 m=35
